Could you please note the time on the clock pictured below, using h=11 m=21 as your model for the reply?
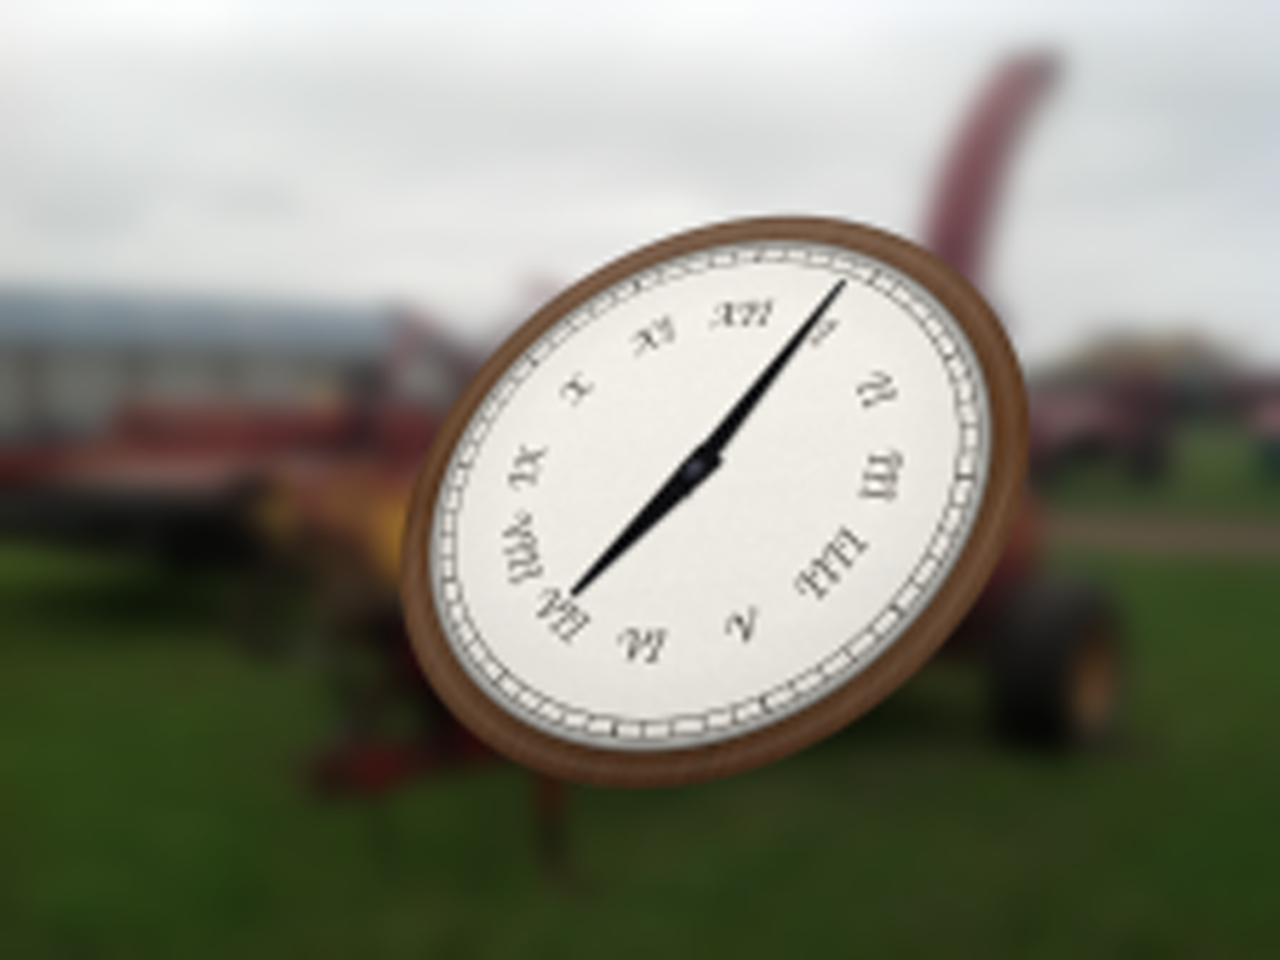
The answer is h=7 m=4
